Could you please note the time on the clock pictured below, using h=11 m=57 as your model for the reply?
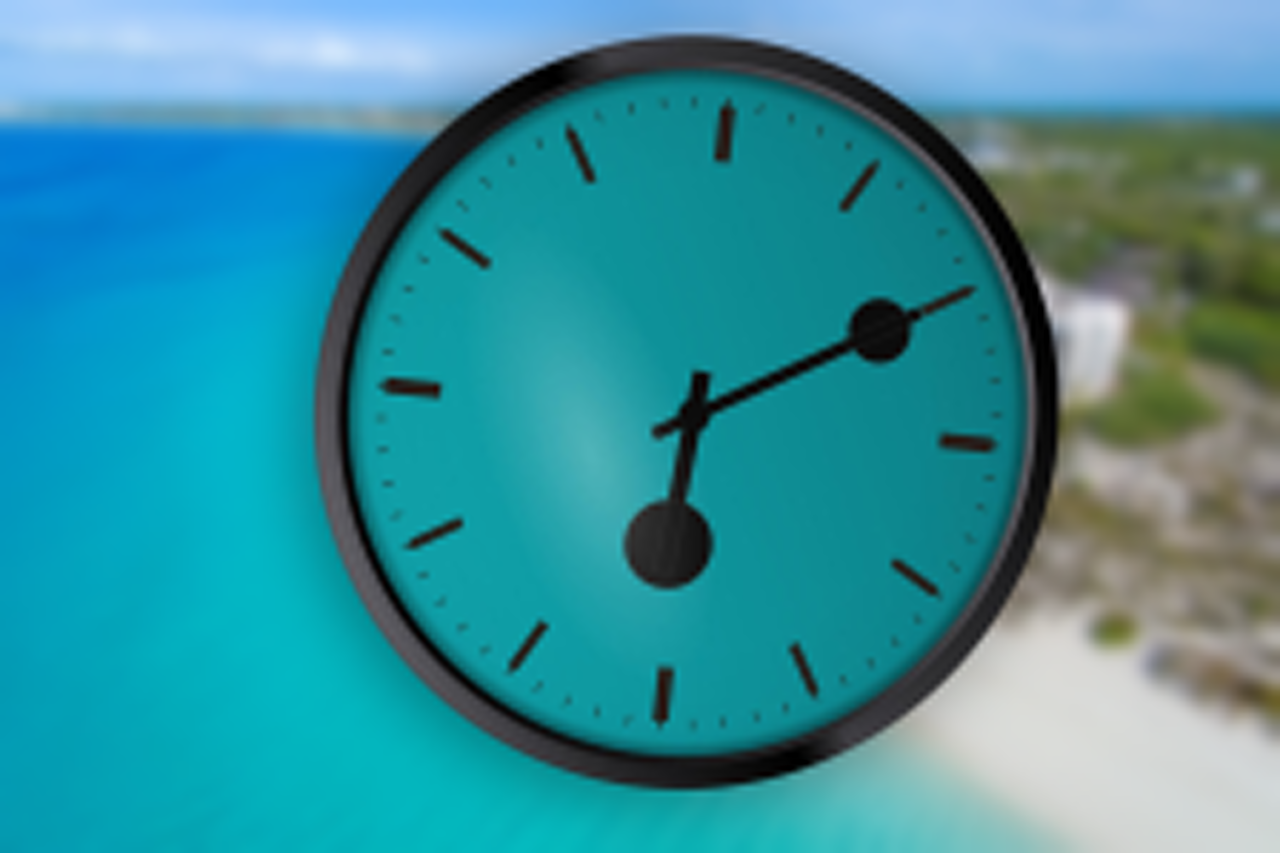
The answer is h=6 m=10
